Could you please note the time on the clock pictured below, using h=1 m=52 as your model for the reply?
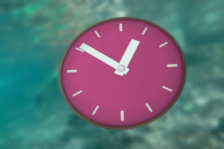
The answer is h=12 m=51
